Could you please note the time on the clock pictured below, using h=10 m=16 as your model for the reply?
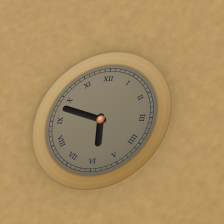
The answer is h=5 m=48
